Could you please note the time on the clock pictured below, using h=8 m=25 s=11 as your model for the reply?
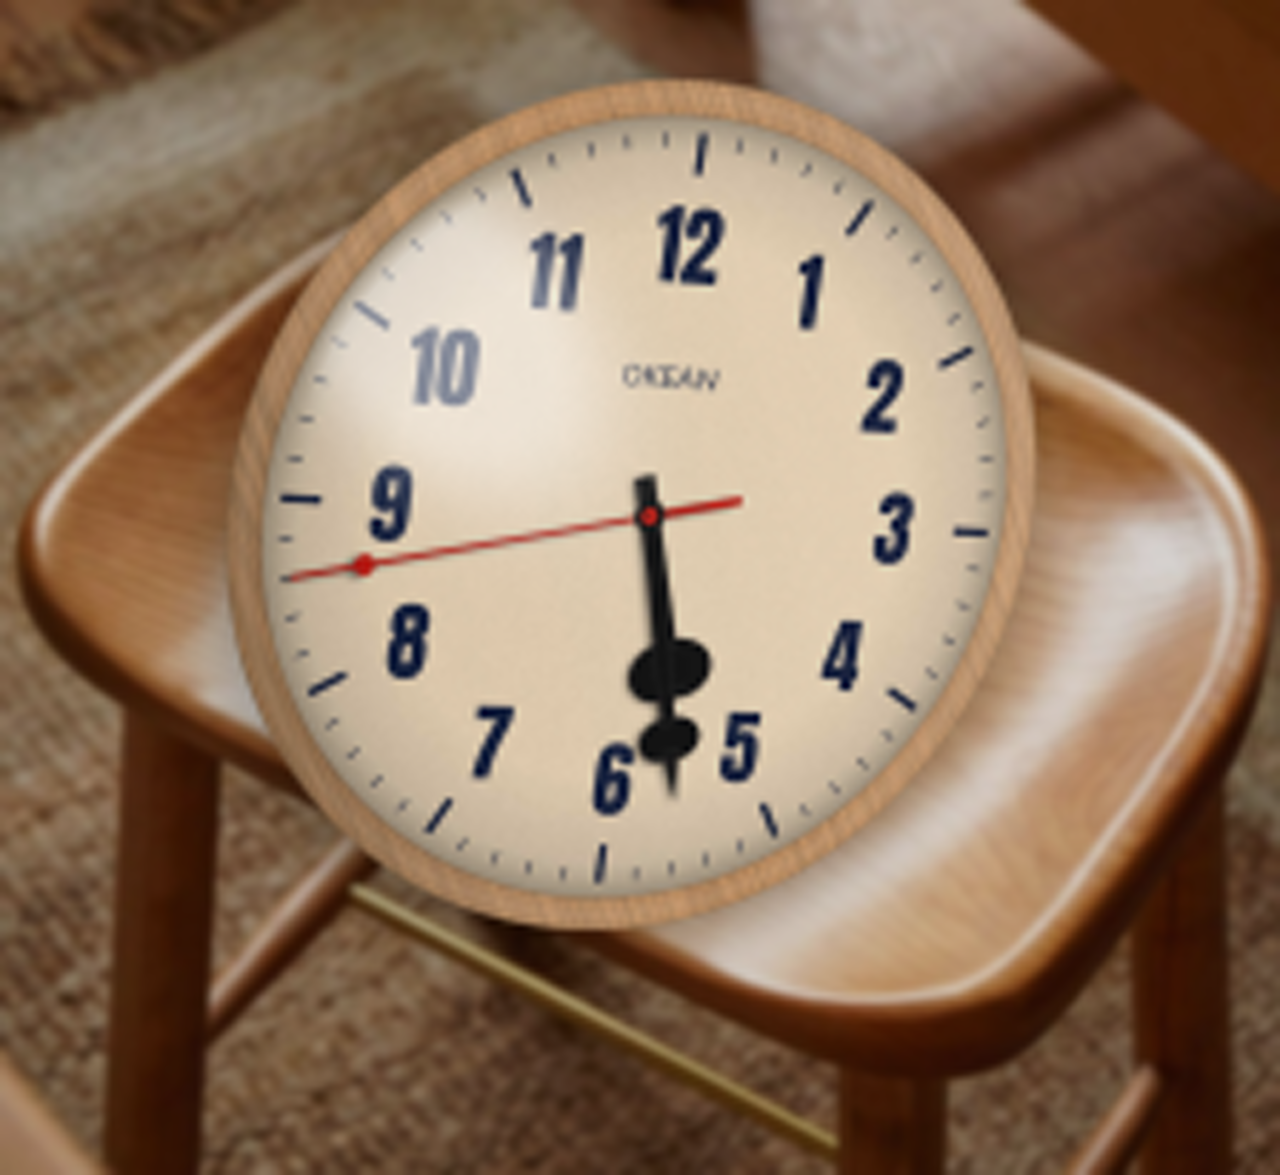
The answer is h=5 m=27 s=43
